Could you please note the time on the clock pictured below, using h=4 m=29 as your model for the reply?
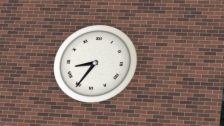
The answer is h=8 m=35
